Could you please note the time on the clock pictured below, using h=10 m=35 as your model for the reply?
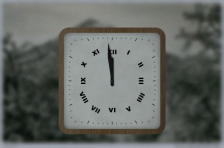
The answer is h=11 m=59
